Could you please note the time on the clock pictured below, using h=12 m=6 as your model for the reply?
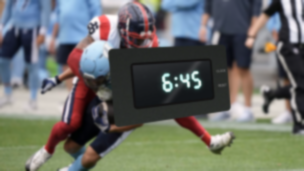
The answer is h=6 m=45
